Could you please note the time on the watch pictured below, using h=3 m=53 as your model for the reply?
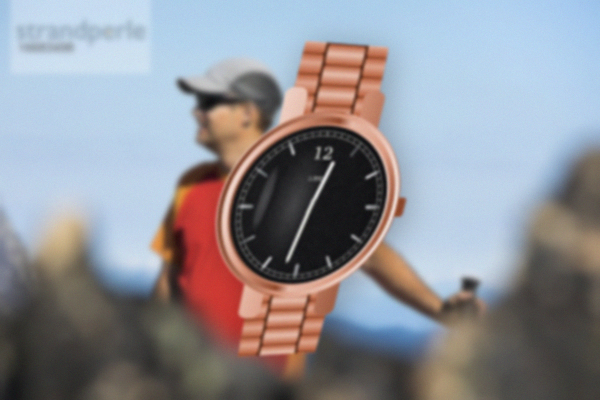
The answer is h=12 m=32
